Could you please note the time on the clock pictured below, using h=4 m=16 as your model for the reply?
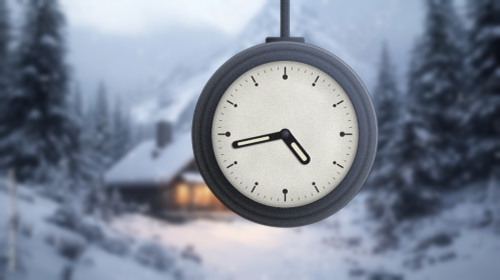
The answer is h=4 m=43
